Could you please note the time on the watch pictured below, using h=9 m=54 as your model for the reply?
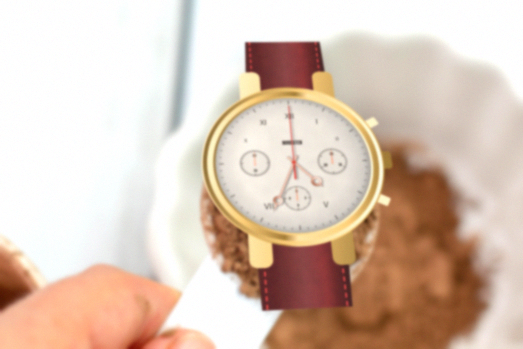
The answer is h=4 m=34
